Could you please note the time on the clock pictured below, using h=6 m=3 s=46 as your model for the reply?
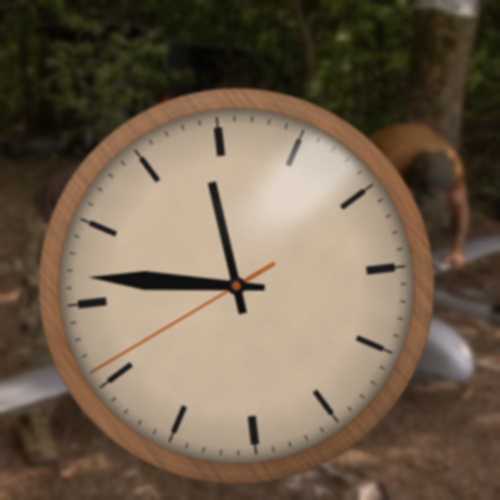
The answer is h=11 m=46 s=41
